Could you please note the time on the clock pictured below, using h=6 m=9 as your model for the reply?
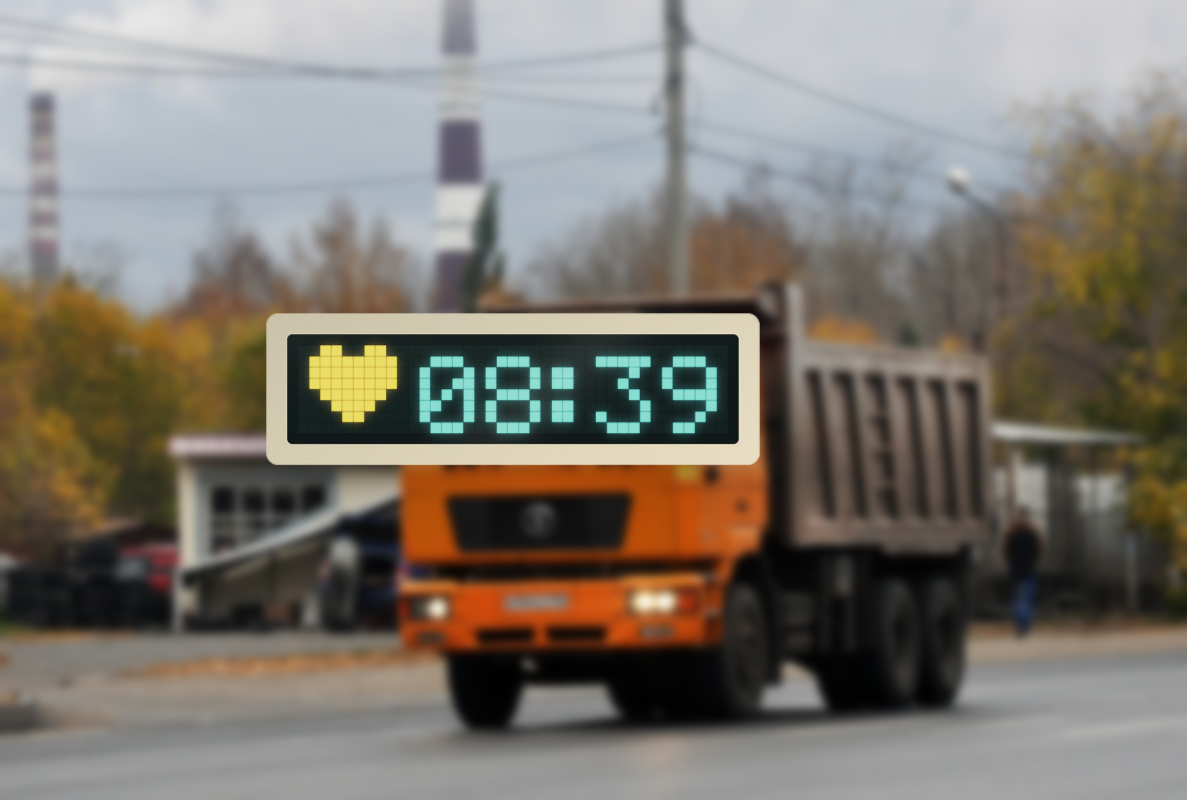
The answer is h=8 m=39
